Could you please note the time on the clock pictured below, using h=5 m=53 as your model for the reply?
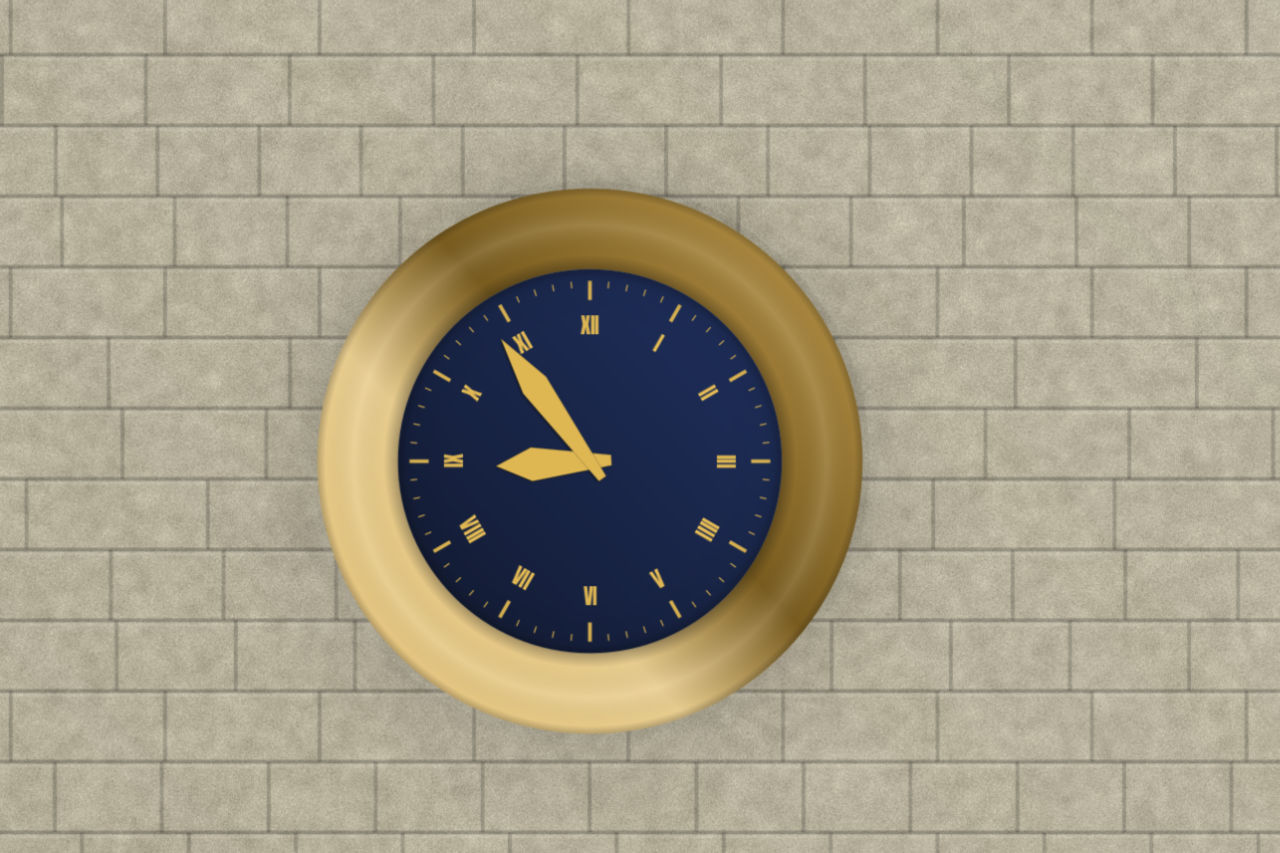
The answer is h=8 m=54
